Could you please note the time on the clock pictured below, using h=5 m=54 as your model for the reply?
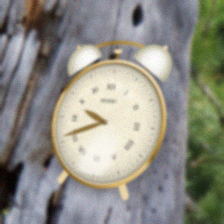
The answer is h=9 m=41
